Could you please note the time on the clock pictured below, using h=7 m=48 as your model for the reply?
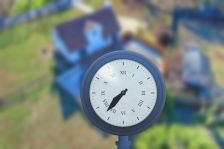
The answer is h=7 m=37
